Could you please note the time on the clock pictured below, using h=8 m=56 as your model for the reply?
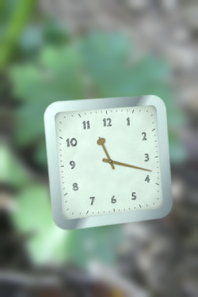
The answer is h=11 m=18
